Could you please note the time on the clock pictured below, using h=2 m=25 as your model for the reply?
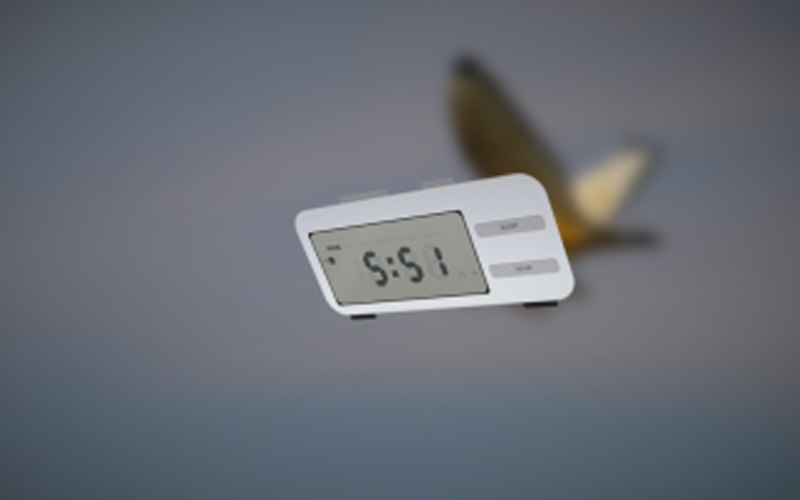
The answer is h=5 m=51
